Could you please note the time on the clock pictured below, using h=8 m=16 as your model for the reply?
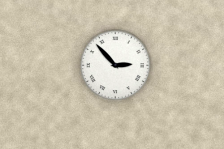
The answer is h=2 m=53
